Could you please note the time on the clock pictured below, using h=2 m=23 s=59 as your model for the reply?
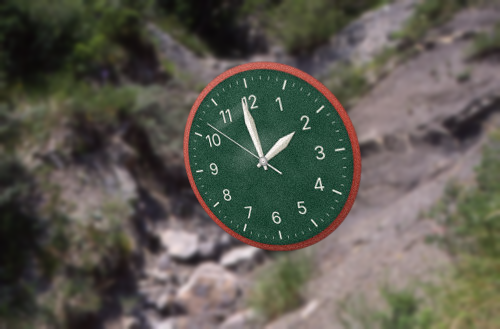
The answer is h=1 m=58 s=52
